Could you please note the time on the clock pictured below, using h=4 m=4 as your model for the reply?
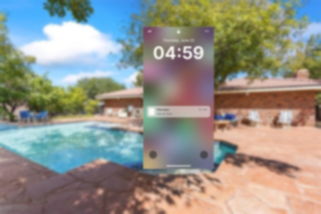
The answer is h=4 m=59
